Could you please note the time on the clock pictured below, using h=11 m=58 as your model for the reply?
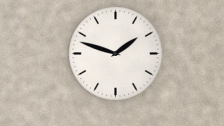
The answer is h=1 m=48
